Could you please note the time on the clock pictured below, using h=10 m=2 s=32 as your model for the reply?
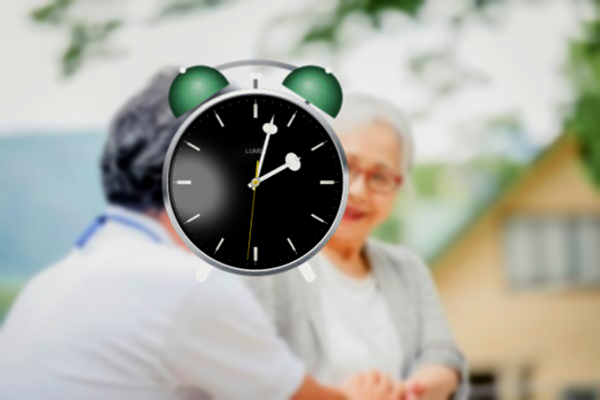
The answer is h=2 m=2 s=31
